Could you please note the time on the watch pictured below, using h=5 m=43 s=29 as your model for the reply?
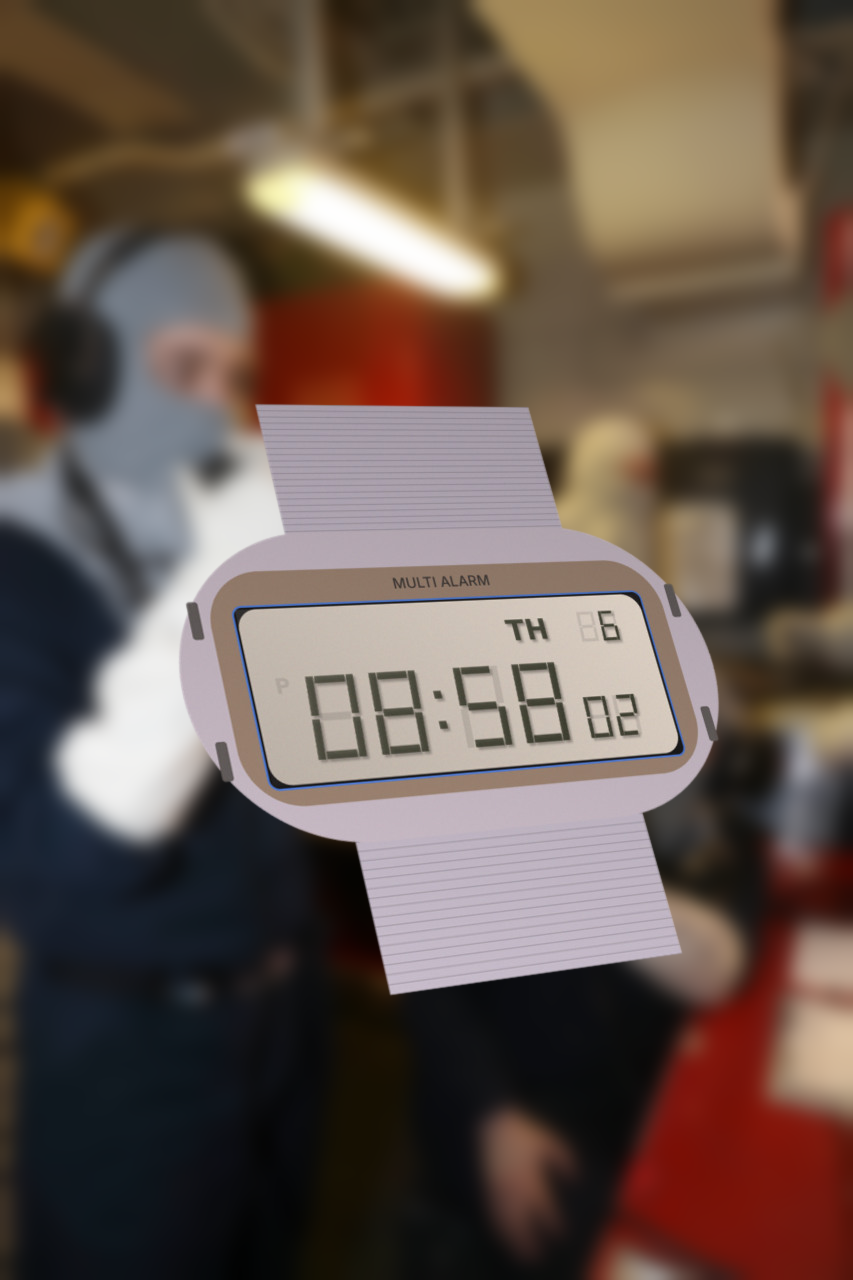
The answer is h=8 m=58 s=2
